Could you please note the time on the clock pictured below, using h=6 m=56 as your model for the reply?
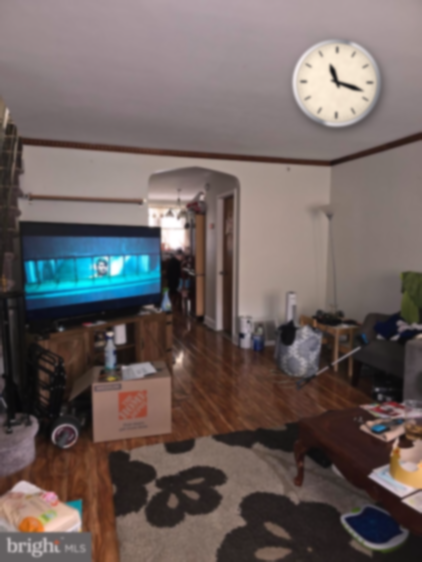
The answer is h=11 m=18
